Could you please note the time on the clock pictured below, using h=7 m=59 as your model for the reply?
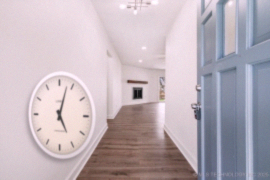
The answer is h=5 m=3
